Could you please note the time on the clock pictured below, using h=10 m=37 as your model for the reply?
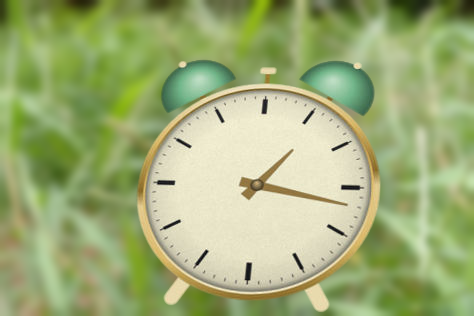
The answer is h=1 m=17
